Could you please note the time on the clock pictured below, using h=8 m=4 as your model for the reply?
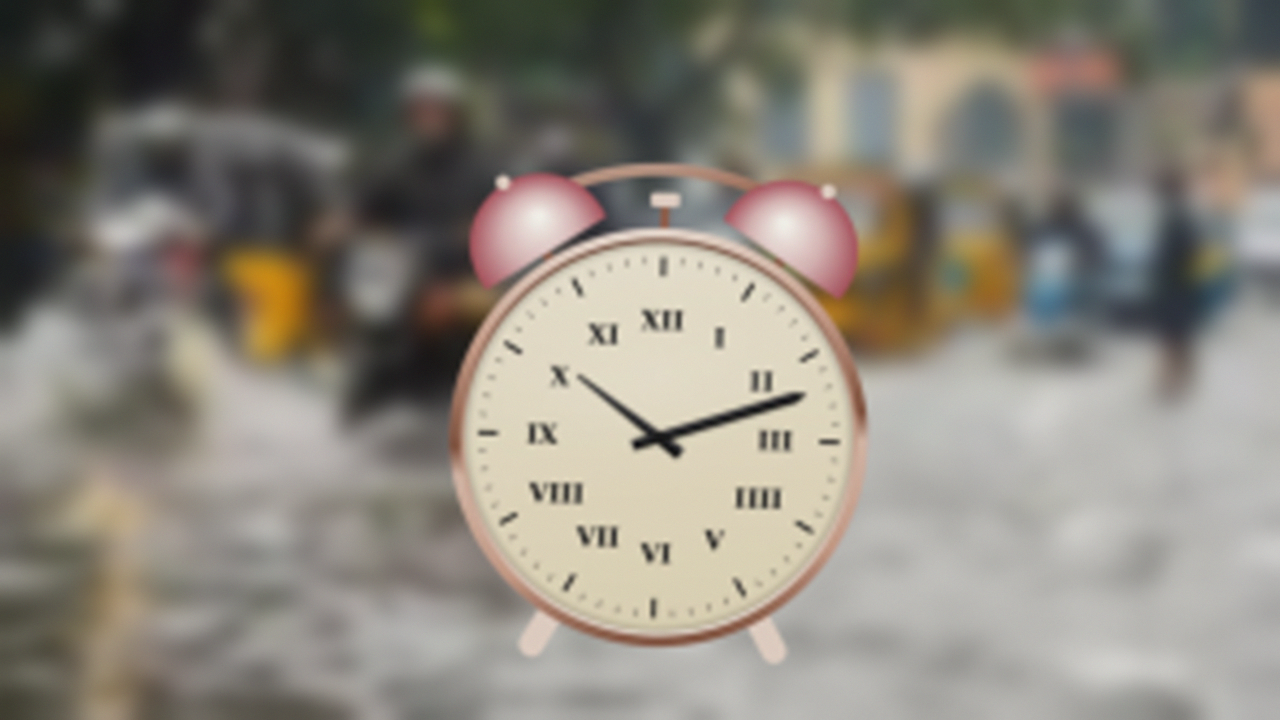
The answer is h=10 m=12
